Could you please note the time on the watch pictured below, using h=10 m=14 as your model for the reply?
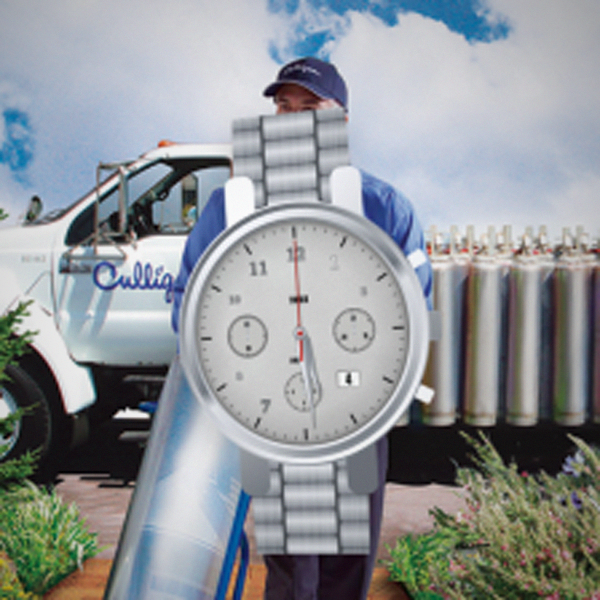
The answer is h=5 m=29
